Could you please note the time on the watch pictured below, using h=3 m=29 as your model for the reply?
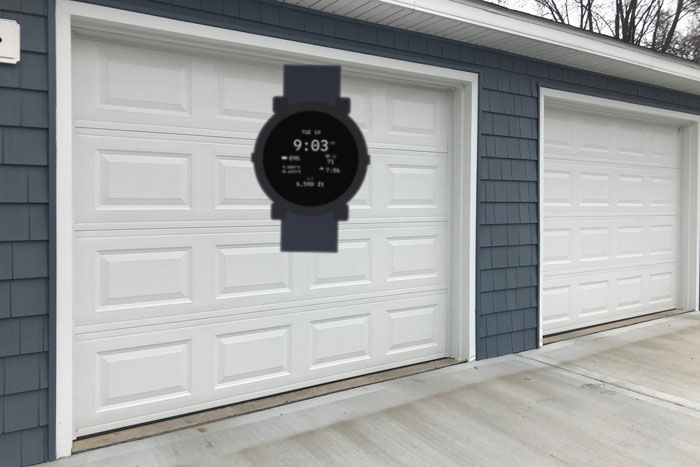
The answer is h=9 m=3
